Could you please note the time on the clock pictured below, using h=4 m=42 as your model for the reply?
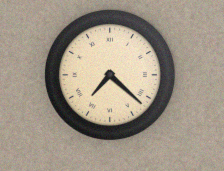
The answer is h=7 m=22
